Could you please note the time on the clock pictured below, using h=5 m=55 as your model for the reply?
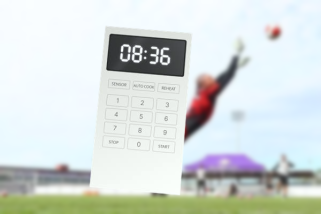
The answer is h=8 m=36
